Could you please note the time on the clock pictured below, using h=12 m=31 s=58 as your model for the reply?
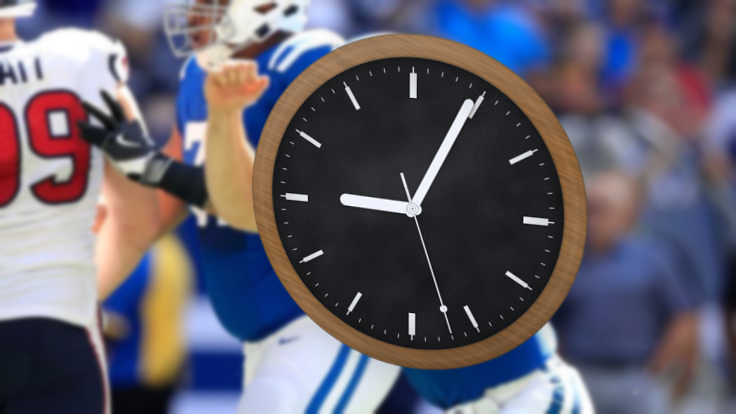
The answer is h=9 m=4 s=27
